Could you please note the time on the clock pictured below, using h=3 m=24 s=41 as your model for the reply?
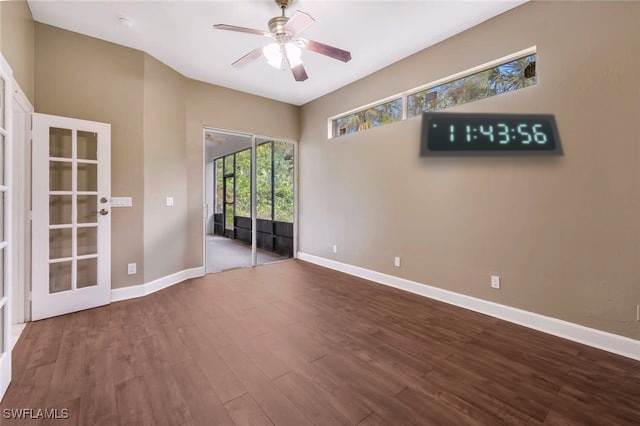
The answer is h=11 m=43 s=56
